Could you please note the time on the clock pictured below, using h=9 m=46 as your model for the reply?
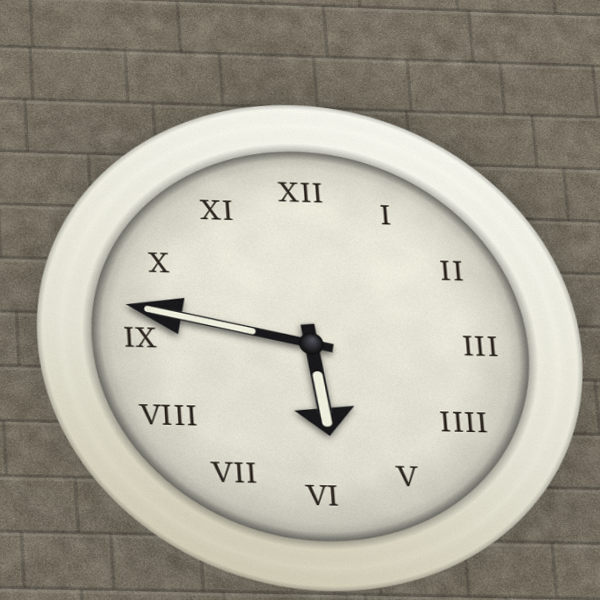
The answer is h=5 m=47
